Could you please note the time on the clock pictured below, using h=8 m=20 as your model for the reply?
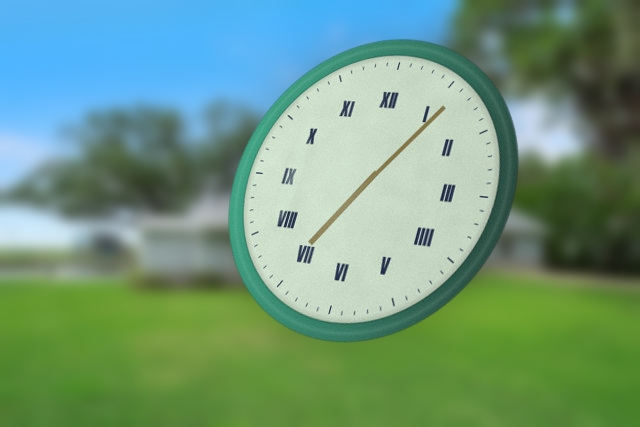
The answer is h=7 m=6
